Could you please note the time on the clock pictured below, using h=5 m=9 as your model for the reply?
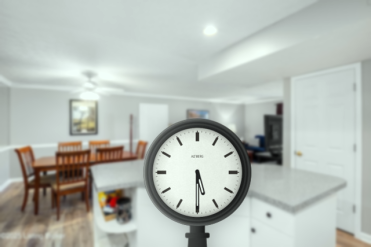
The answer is h=5 m=30
